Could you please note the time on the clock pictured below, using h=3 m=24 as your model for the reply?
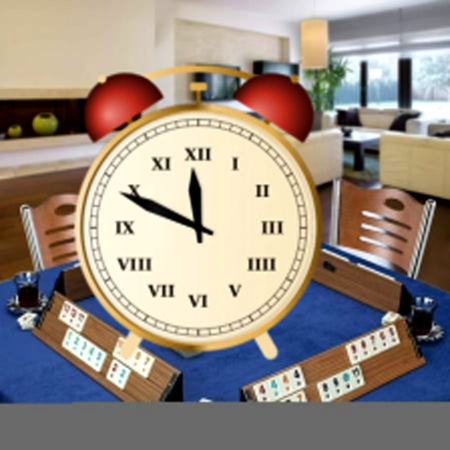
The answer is h=11 m=49
